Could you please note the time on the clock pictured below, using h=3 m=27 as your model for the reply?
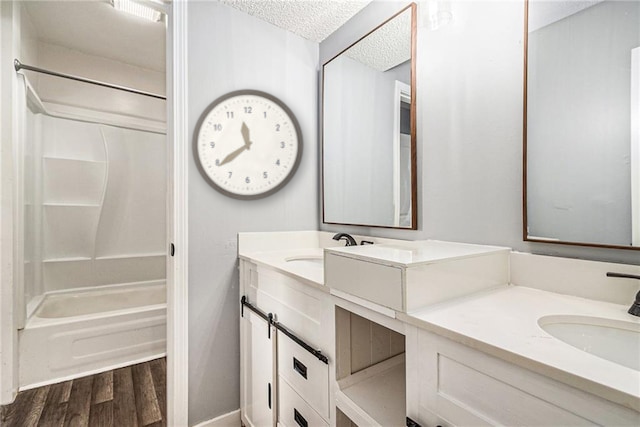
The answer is h=11 m=39
